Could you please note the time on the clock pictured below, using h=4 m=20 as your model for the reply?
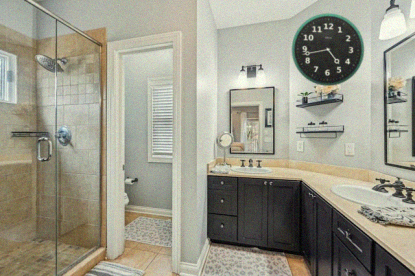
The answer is h=4 m=43
